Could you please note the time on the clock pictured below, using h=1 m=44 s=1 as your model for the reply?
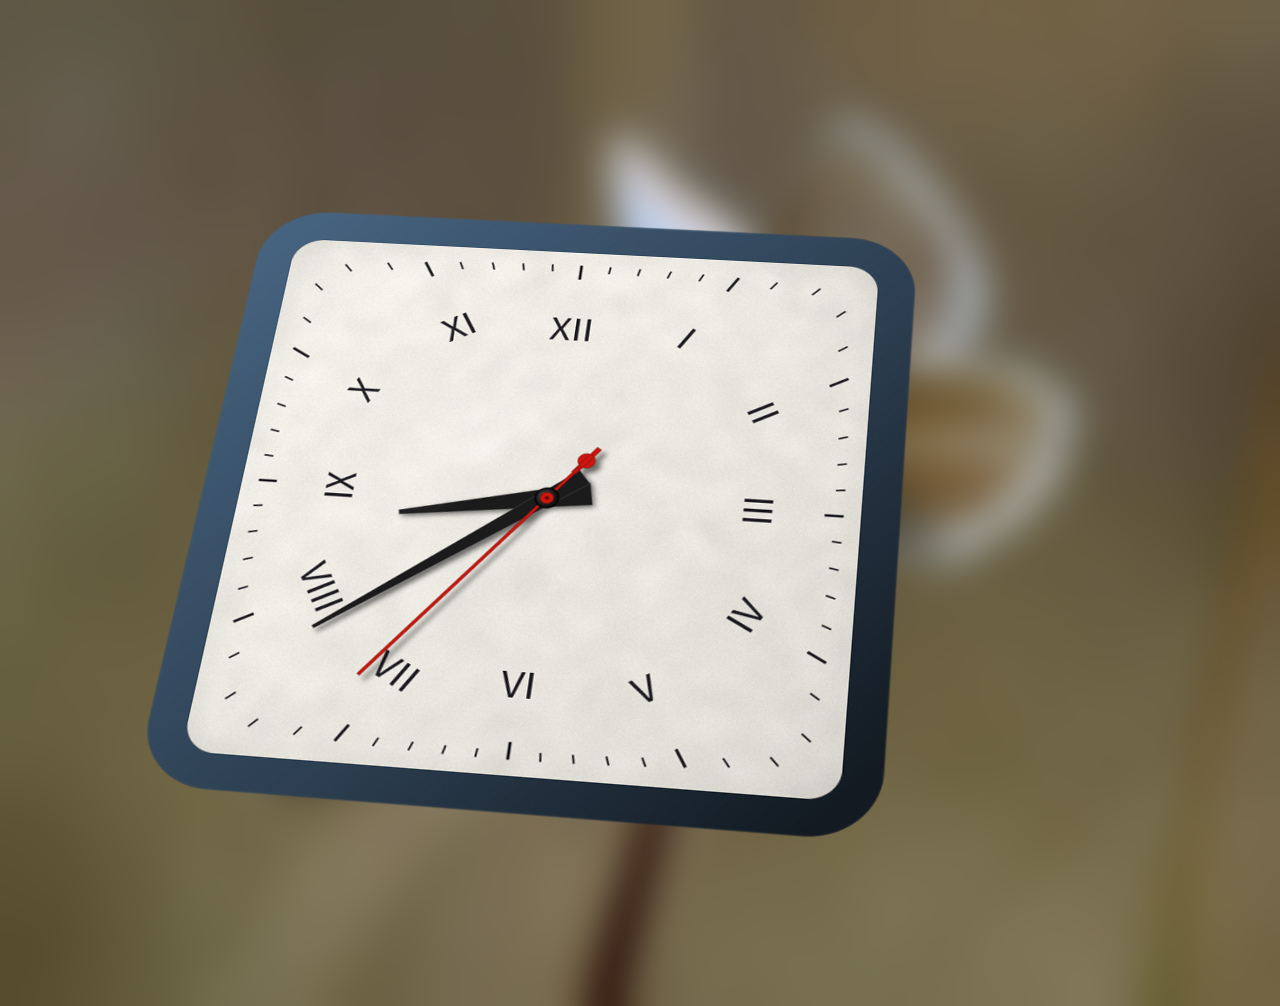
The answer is h=8 m=38 s=36
